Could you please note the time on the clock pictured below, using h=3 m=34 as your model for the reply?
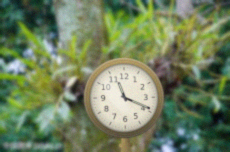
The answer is h=11 m=19
